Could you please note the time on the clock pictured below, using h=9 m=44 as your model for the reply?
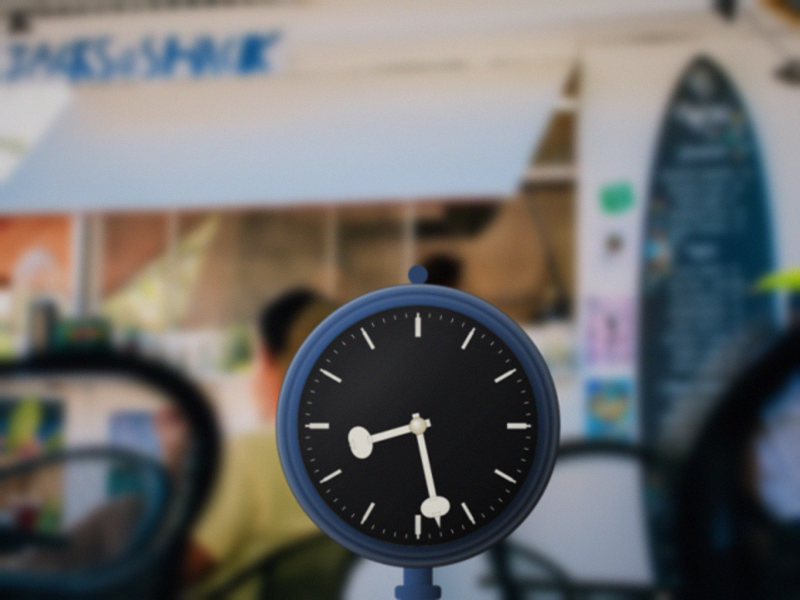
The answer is h=8 m=28
